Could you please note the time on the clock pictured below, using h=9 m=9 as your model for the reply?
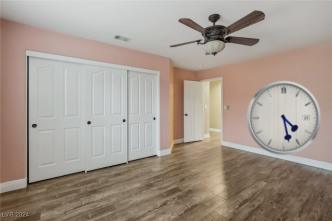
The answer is h=4 m=28
